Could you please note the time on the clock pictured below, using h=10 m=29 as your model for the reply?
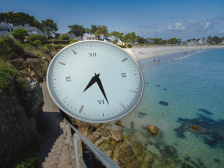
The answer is h=7 m=28
